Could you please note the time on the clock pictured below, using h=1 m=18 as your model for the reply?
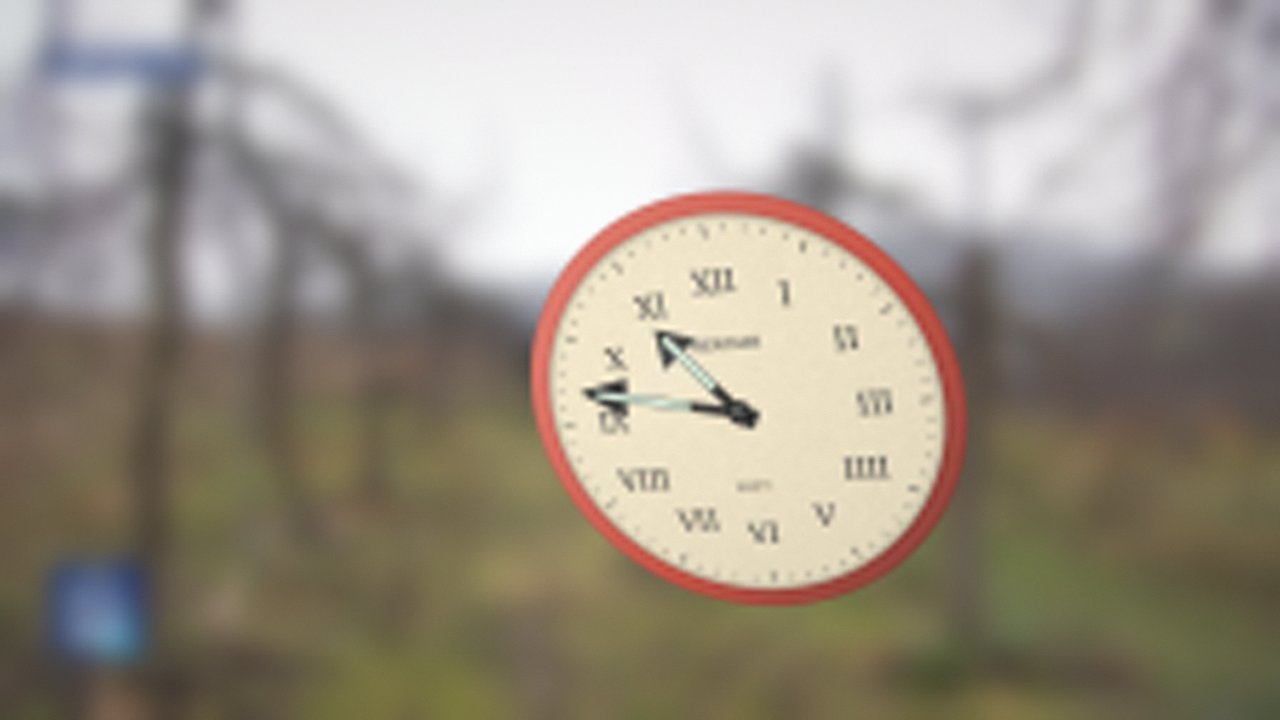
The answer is h=10 m=47
